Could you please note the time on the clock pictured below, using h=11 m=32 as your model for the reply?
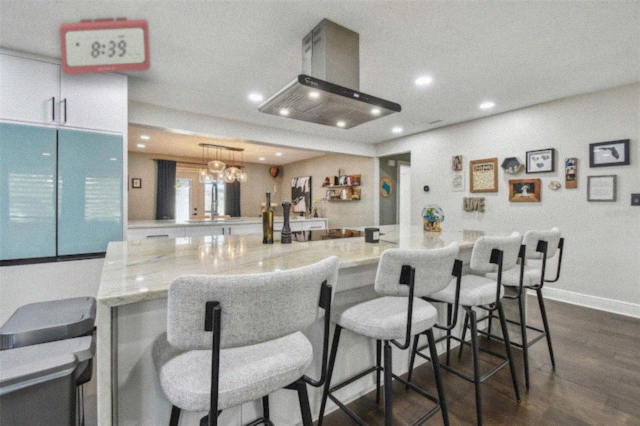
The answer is h=8 m=39
